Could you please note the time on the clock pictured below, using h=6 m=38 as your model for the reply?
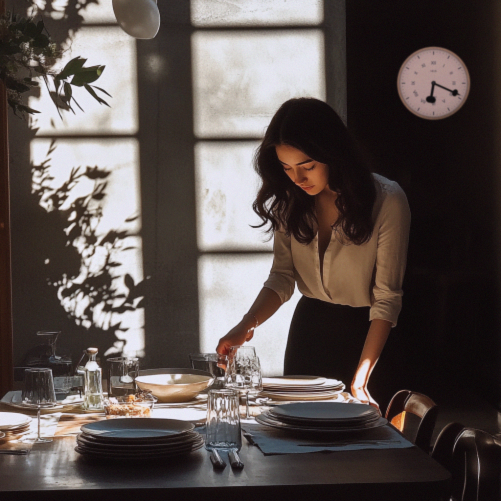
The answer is h=6 m=19
